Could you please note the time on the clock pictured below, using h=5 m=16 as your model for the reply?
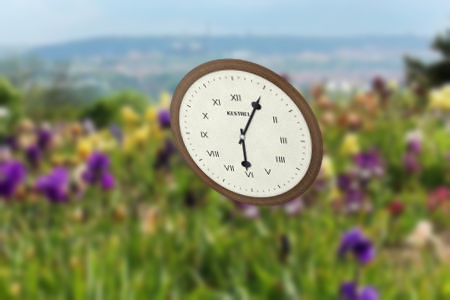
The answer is h=6 m=5
